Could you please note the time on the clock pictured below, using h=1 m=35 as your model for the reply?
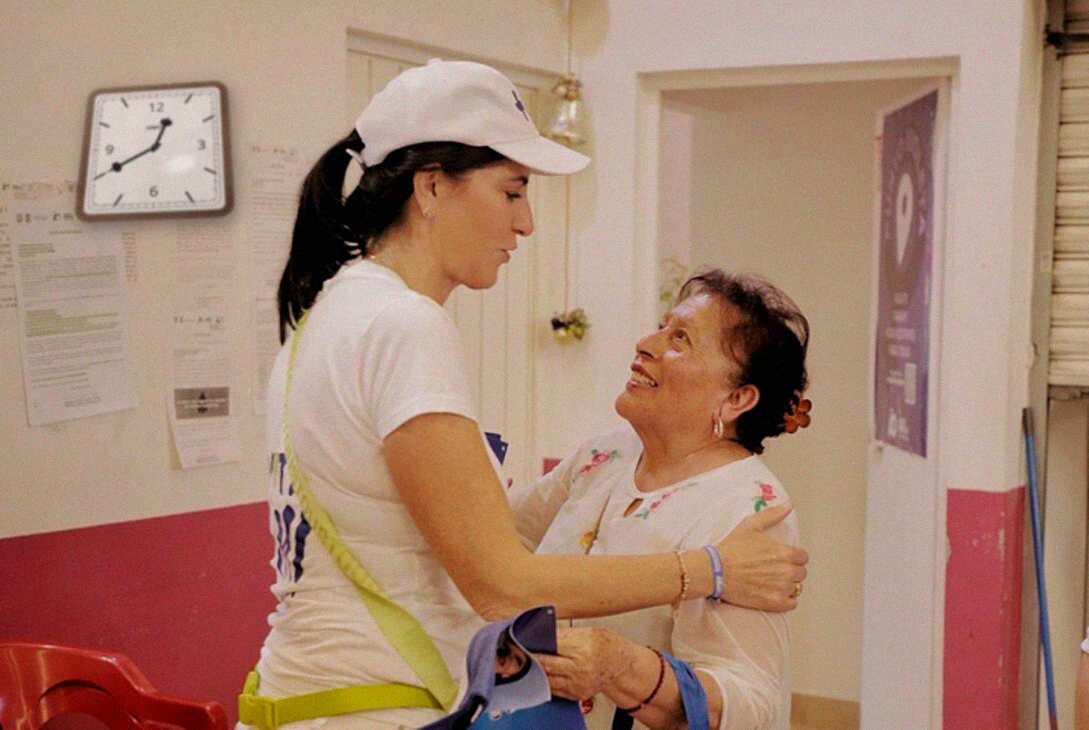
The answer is h=12 m=40
